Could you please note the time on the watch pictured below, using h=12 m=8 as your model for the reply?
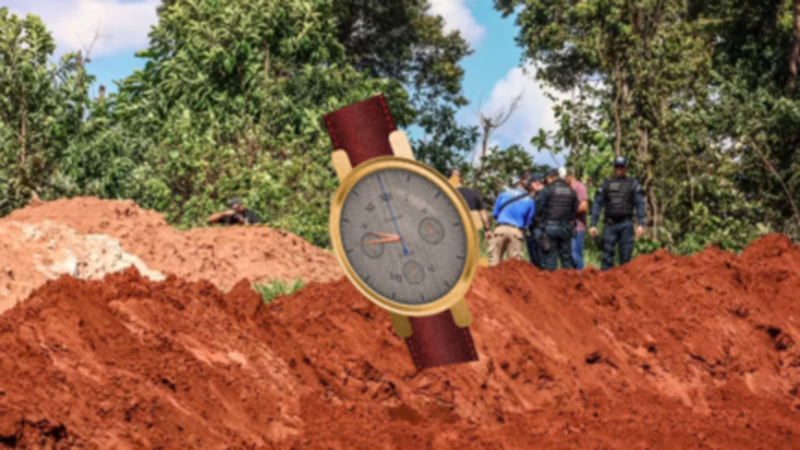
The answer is h=9 m=46
